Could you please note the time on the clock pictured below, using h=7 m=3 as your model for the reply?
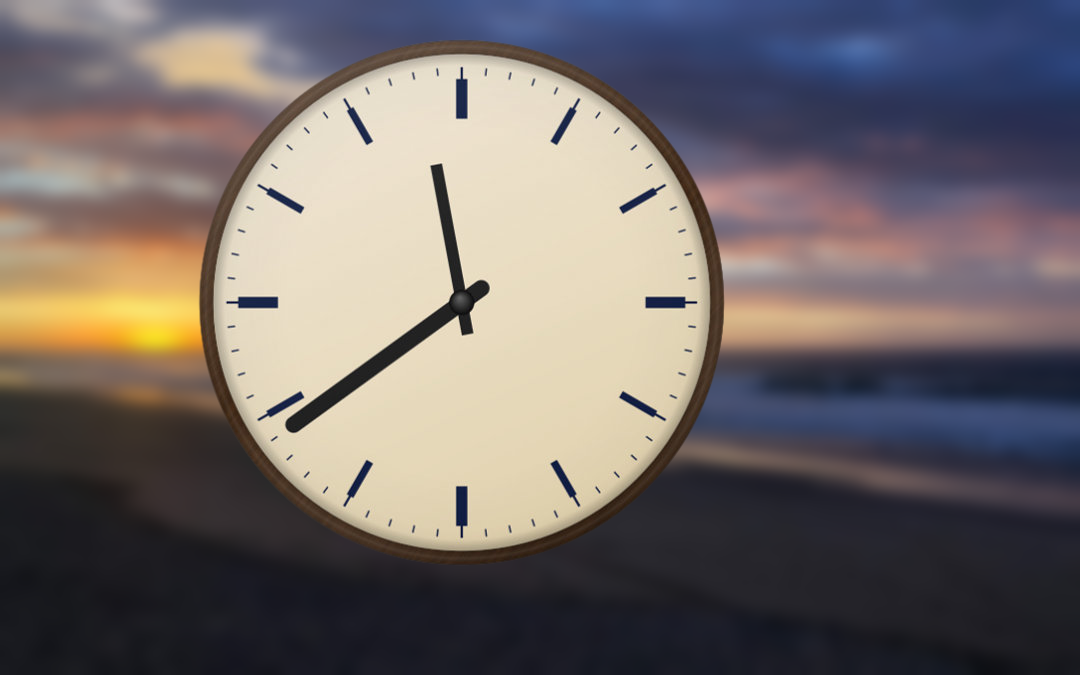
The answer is h=11 m=39
